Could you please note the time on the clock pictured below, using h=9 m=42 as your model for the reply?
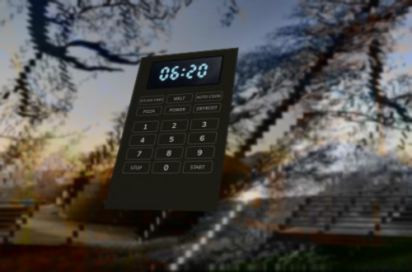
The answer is h=6 m=20
